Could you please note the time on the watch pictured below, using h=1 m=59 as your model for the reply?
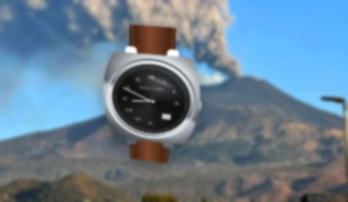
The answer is h=8 m=49
